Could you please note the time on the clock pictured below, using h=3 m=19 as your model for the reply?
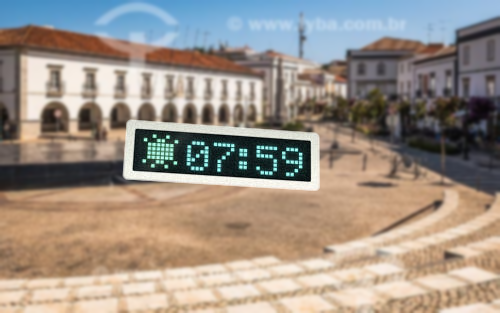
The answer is h=7 m=59
